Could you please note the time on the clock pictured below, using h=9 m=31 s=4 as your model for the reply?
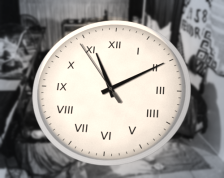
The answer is h=11 m=9 s=54
